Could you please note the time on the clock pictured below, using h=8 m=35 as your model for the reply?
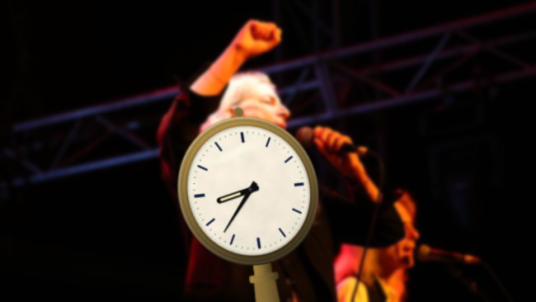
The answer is h=8 m=37
